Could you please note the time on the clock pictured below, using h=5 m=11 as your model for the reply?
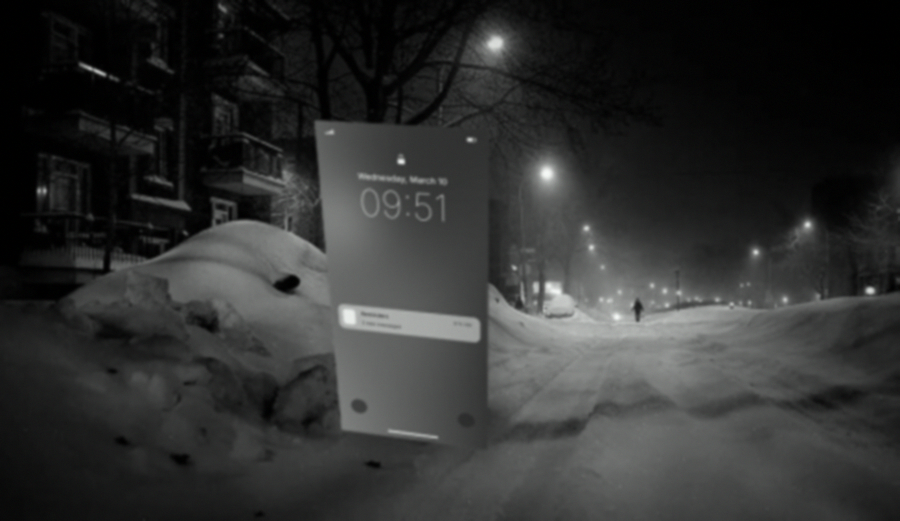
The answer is h=9 m=51
